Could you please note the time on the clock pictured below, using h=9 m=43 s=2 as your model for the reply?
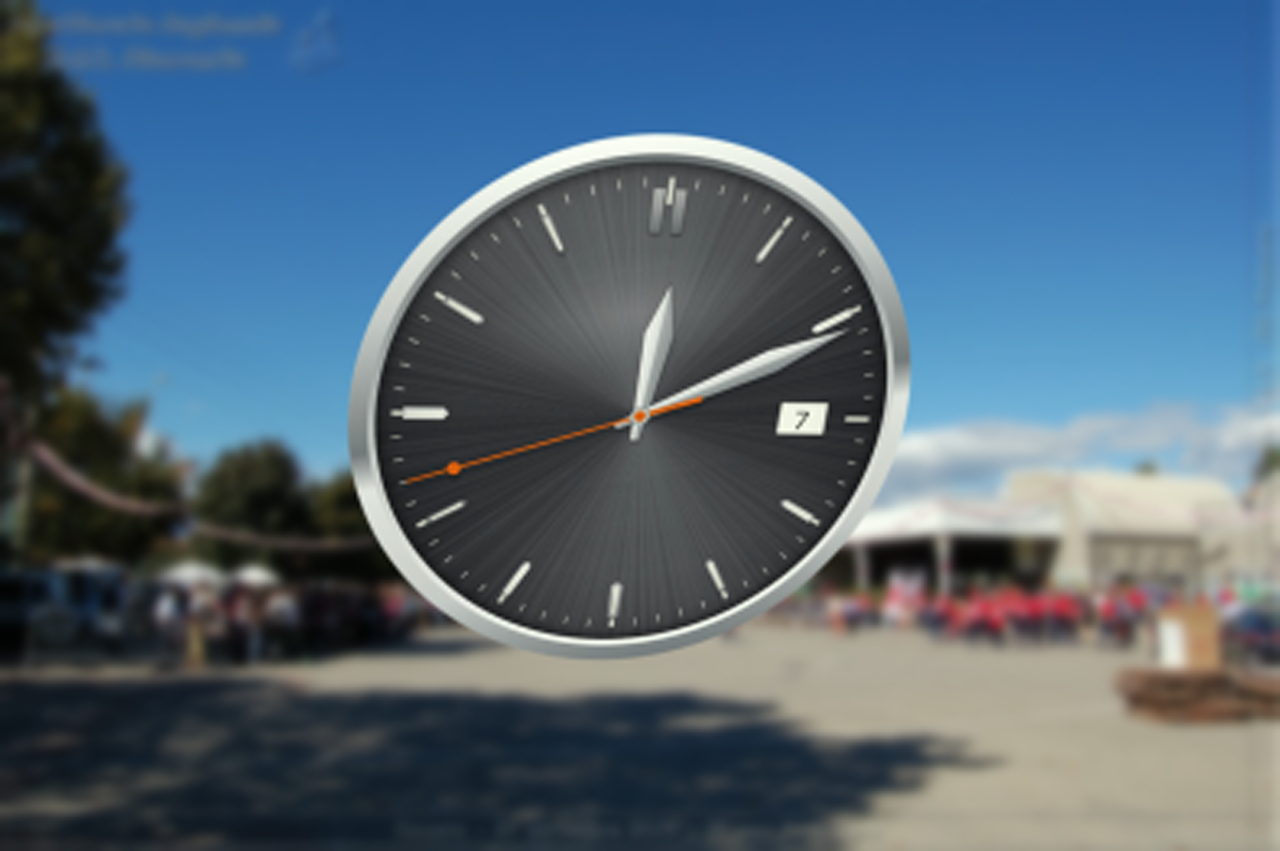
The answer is h=12 m=10 s=42
